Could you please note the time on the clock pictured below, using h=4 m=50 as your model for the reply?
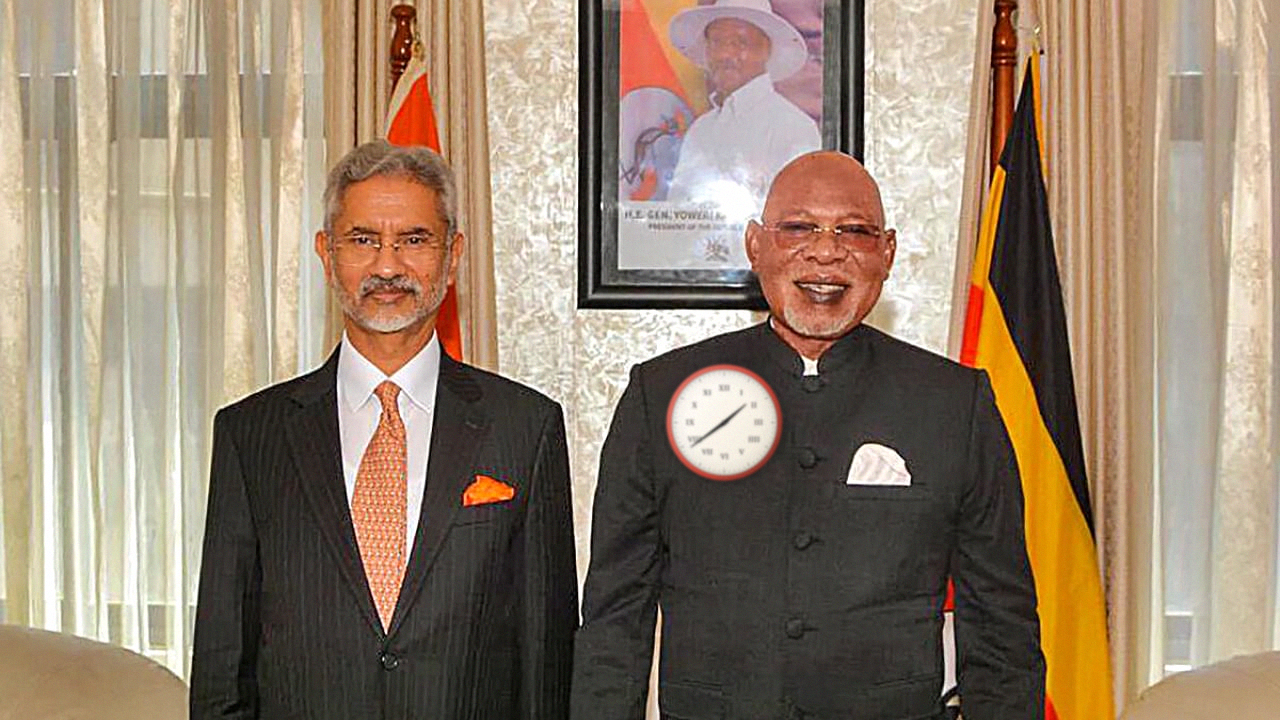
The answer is h=1 m=39
